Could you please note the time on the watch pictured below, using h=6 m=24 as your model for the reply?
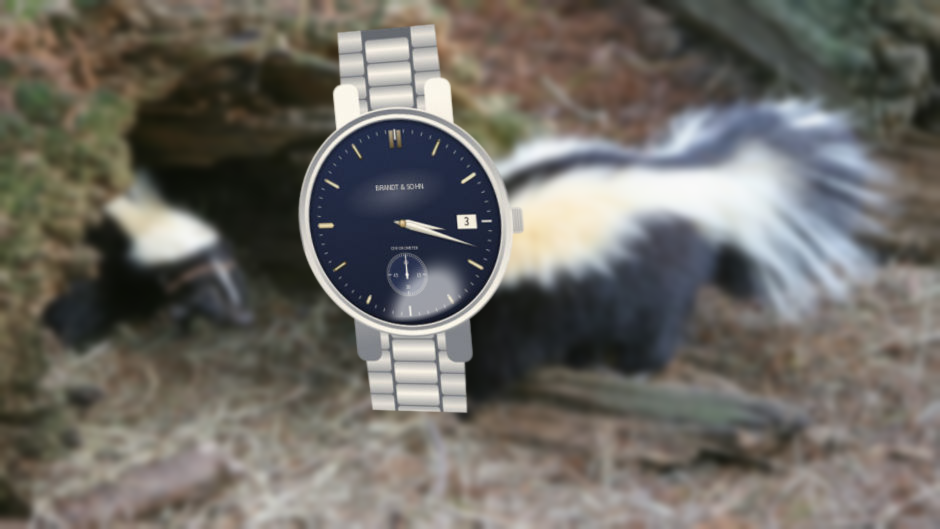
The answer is h=3 m=18
